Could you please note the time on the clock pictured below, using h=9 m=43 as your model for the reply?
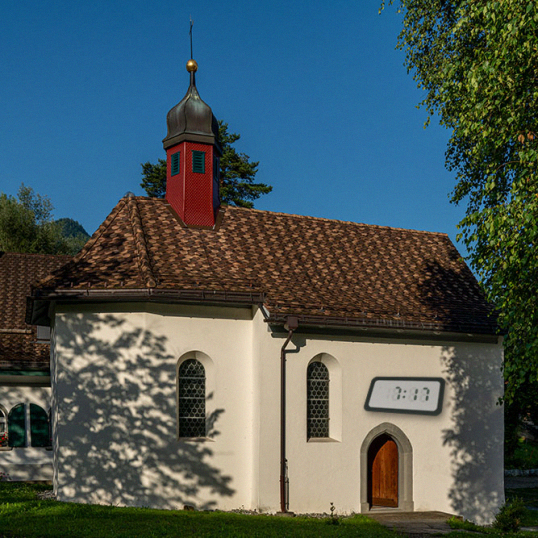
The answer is h=7 m=17
